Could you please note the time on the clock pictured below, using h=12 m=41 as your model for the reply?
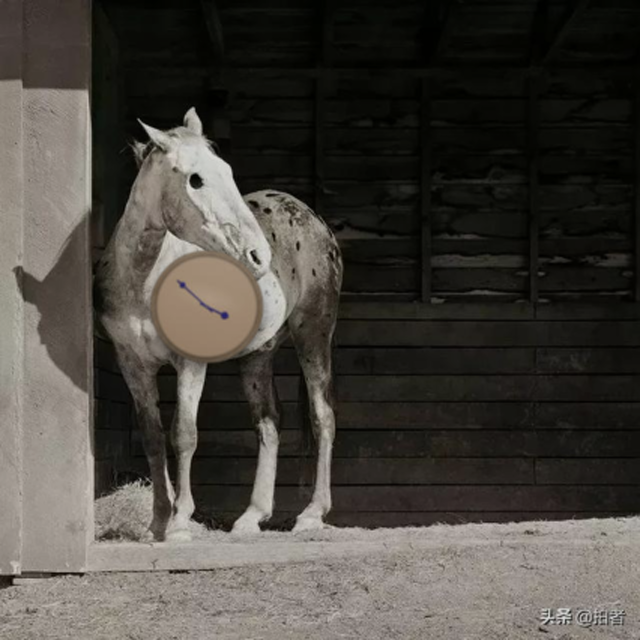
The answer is h=3 m=52
